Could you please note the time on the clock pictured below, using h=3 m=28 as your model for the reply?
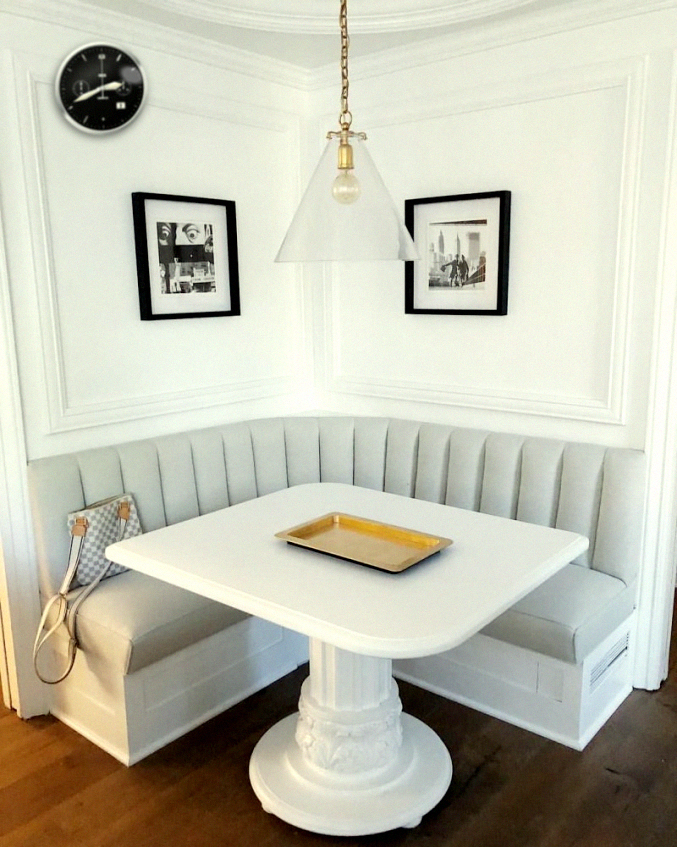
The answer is h=2 m=41
